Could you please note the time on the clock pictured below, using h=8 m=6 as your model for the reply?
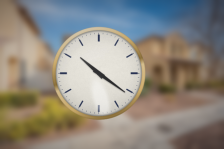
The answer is h=10 m=21
